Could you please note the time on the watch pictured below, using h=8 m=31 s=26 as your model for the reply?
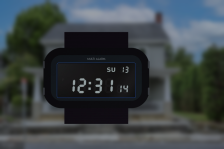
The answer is h=12 m=31 s=14
